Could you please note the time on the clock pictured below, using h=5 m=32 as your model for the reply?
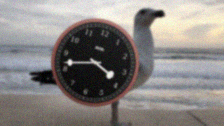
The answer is h=3 m=42
